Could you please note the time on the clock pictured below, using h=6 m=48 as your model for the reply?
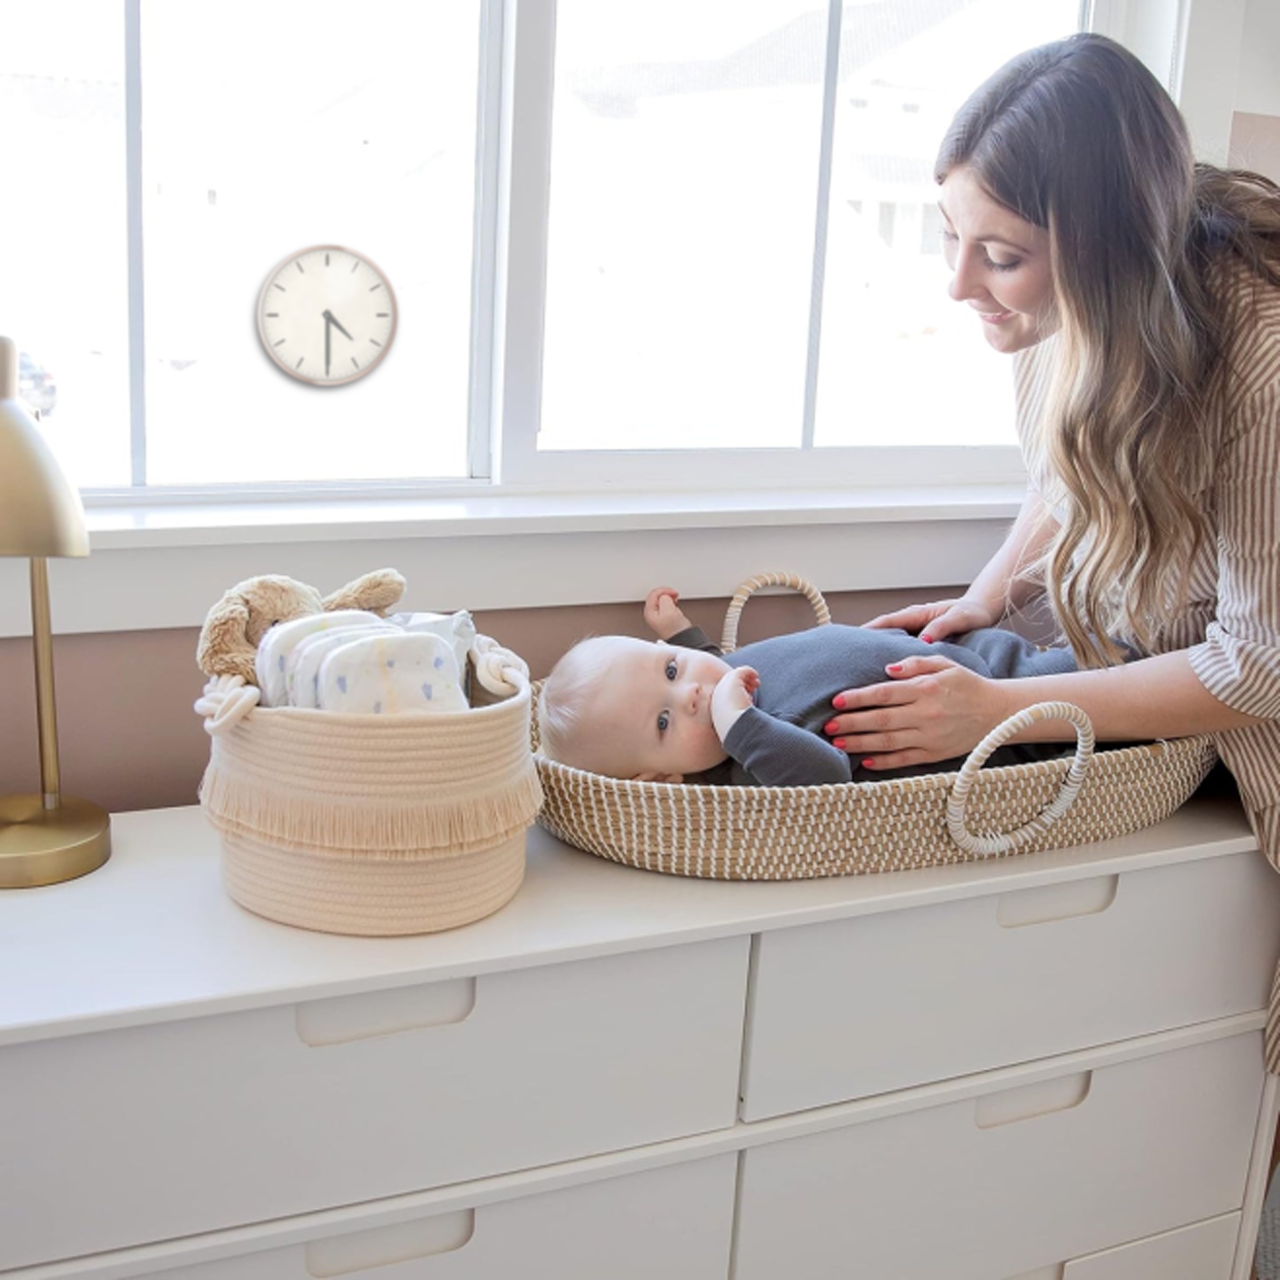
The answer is h=4 m=30
